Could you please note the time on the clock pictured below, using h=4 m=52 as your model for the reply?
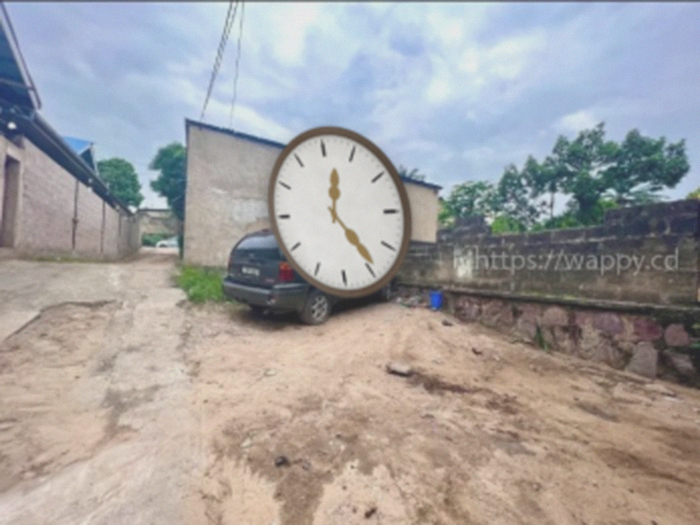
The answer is h=12 m=24
